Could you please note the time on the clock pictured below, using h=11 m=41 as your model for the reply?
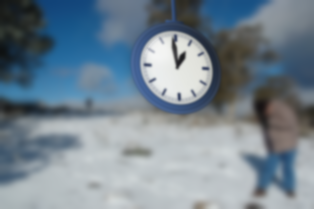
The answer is h=12 m=59
